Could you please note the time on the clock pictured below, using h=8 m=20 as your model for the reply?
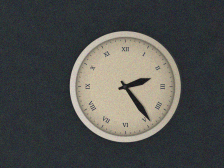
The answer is h=2 m=24
